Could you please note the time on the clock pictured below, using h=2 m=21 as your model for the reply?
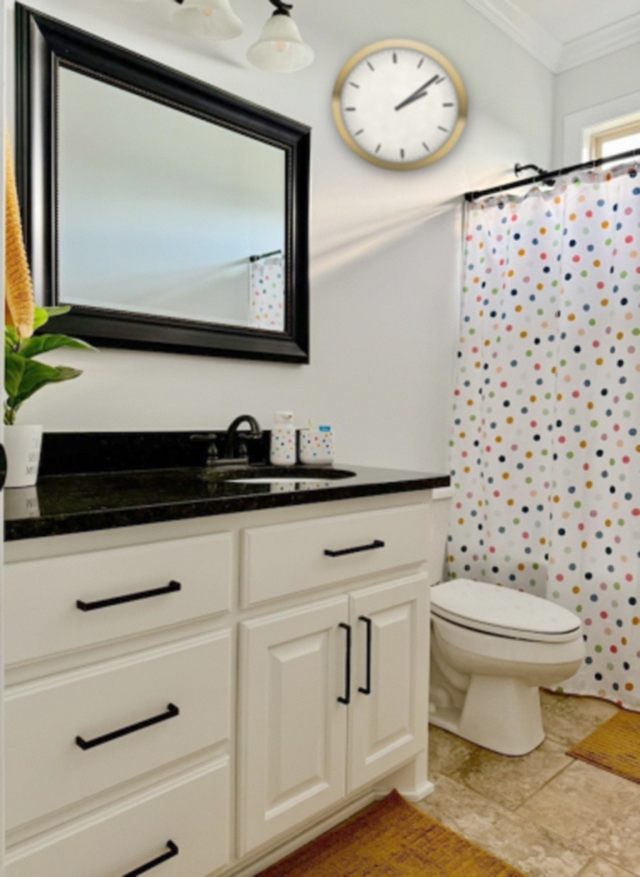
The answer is h=2 m=9
